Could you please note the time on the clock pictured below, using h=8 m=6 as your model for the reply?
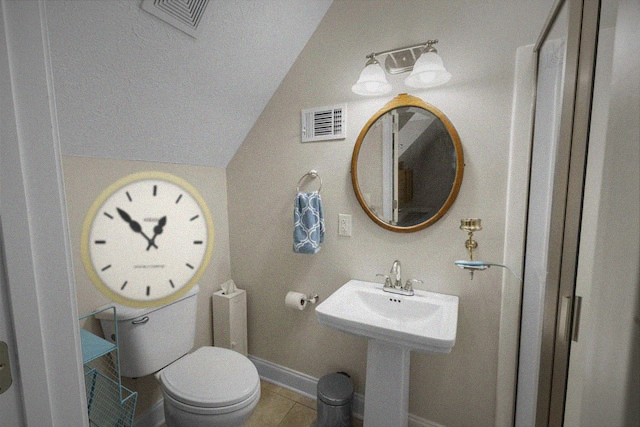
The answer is h=12 m=52
